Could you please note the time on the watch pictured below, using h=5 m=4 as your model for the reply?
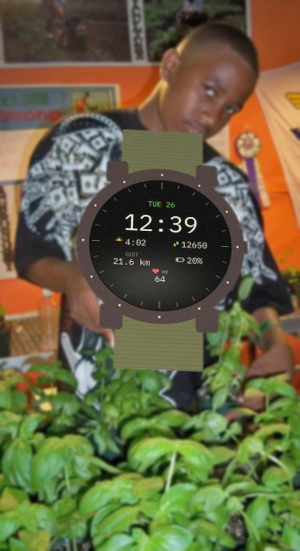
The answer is h=12 m=39
